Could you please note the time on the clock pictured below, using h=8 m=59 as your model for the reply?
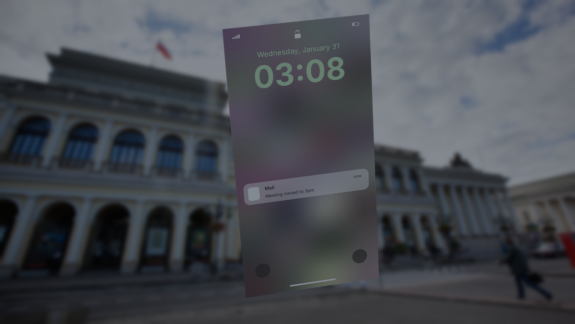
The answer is h=3 m=8
